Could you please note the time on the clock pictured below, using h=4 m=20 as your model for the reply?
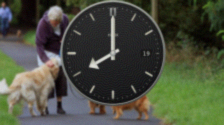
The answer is h=8 m=0
